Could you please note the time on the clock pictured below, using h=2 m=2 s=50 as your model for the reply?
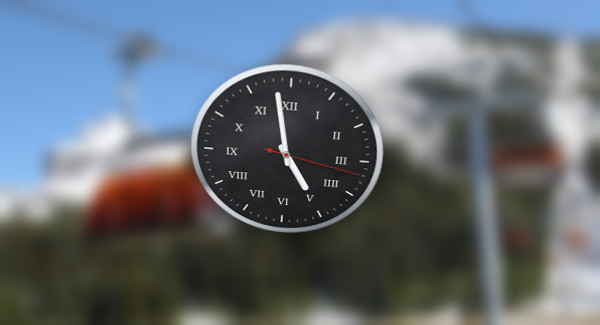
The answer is h=4 m=58 s=17
